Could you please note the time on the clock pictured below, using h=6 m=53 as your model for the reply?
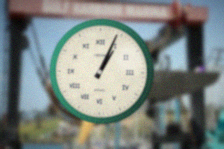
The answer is h=1 m=4
